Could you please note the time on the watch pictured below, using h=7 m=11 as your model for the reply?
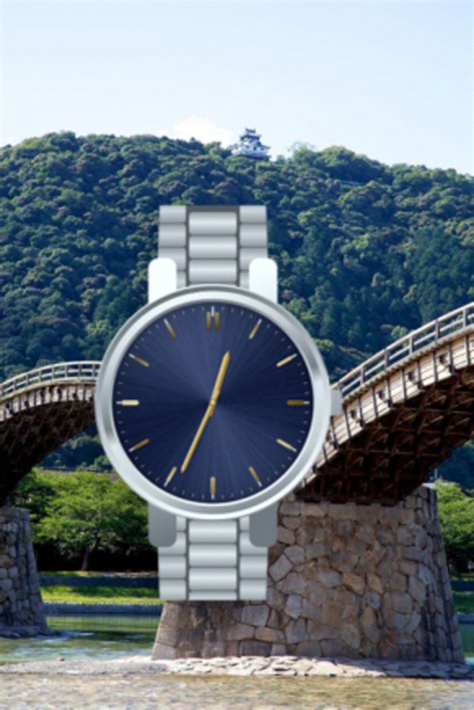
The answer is h=12 m=34
